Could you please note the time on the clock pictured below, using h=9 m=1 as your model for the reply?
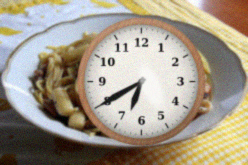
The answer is h=6 m=40
